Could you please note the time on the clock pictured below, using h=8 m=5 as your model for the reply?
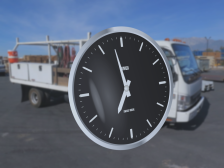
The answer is h=6 m=58
